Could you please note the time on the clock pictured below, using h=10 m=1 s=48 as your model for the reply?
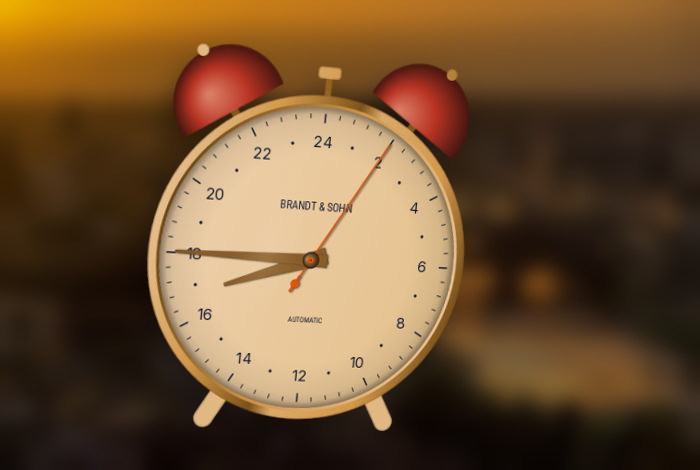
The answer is h=16 m=45 s=5
